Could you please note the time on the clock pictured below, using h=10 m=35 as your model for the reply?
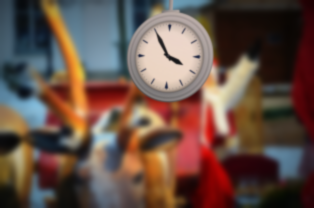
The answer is h=3 m=55
